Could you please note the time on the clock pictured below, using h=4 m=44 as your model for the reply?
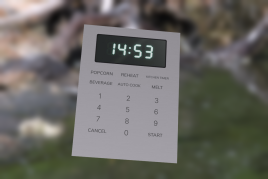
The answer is h=14 m=53
